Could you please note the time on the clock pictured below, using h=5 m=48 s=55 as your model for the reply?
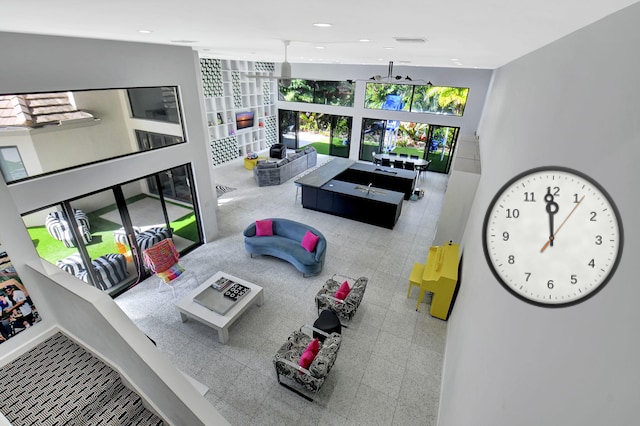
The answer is h=11 m=59 s=6
